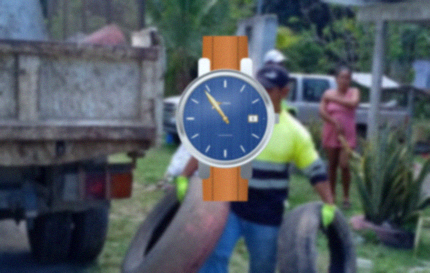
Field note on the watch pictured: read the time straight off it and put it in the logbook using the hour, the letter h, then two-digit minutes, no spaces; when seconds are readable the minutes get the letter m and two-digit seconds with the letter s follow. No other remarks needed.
10h54
